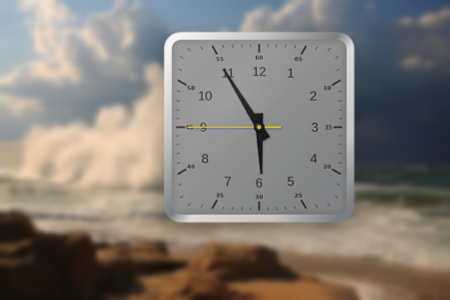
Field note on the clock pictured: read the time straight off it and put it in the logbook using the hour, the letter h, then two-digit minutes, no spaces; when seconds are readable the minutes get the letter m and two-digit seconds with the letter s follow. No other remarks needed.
5h54m45s
